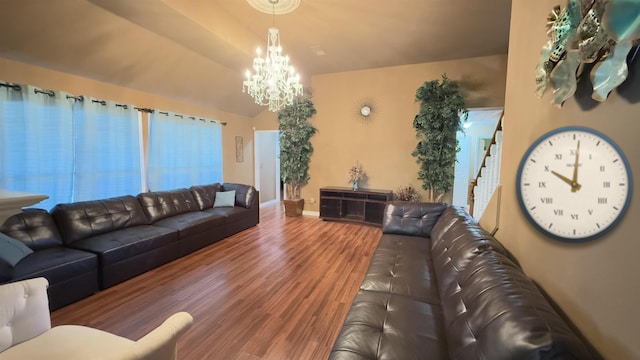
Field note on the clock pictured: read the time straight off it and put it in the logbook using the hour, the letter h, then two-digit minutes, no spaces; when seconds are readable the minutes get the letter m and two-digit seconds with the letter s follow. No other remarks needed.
10h01
